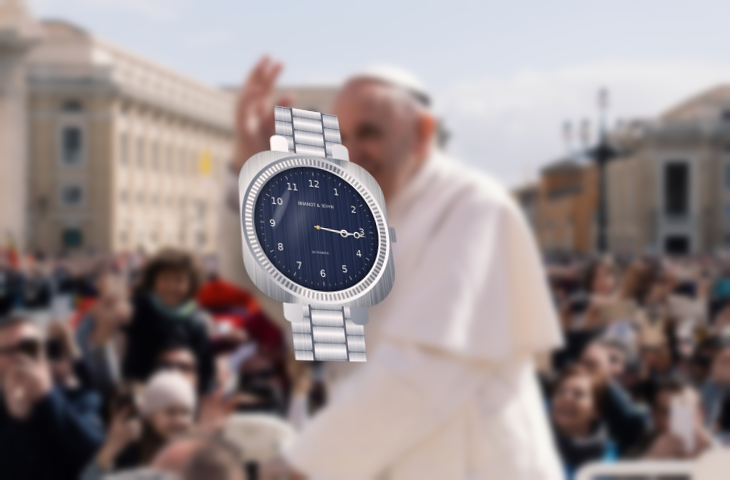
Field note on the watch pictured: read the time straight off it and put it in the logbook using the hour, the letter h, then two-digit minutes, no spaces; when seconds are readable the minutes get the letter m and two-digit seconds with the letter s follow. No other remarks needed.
3h16
